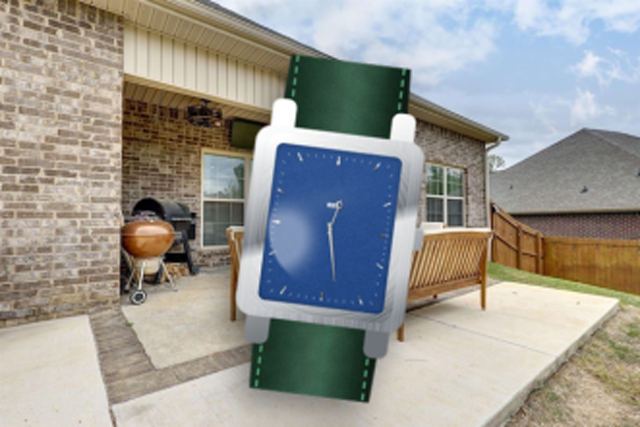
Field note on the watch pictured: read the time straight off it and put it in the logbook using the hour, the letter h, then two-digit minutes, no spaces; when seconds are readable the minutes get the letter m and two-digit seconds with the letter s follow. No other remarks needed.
12h28
